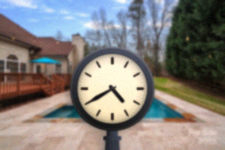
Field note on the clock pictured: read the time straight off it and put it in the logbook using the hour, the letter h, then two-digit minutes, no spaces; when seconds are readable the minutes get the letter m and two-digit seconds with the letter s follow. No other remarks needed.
4h40
